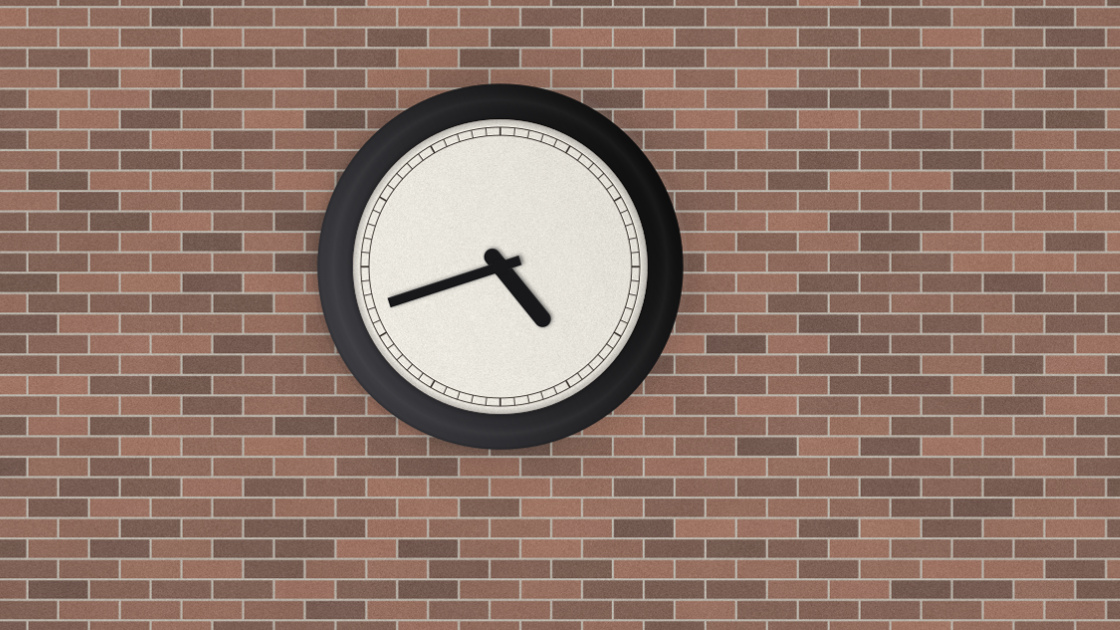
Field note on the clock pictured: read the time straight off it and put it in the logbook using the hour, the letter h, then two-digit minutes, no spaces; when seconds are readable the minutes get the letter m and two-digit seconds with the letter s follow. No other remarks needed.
4h42
